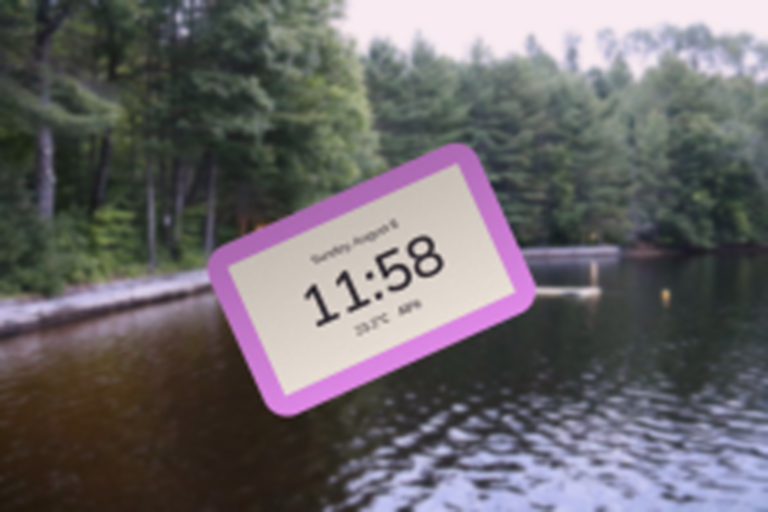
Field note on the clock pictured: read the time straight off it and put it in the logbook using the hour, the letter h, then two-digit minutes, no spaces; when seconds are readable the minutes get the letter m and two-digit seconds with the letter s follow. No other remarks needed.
11h58
